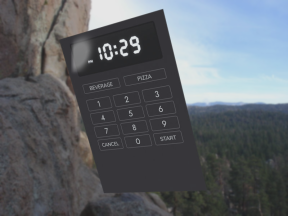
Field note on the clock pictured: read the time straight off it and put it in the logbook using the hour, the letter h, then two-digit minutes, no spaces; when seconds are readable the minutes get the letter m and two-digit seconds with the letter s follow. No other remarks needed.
10h29
